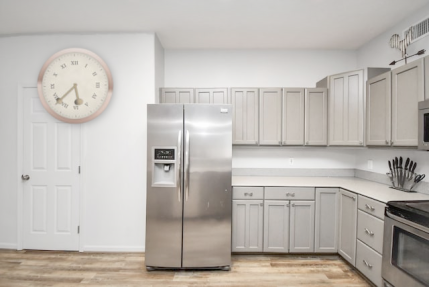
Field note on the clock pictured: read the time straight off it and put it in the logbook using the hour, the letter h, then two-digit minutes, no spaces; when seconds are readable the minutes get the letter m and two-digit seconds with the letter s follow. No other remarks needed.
5h38
